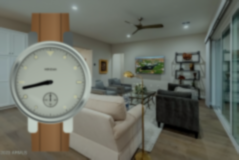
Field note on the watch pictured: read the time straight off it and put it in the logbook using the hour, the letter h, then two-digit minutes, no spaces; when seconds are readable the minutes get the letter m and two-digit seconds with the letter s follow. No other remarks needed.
8h43
